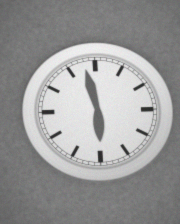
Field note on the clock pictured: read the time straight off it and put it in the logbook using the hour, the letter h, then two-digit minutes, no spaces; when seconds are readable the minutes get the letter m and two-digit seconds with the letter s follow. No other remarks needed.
5h58
